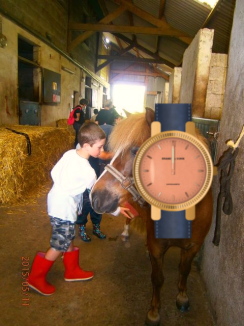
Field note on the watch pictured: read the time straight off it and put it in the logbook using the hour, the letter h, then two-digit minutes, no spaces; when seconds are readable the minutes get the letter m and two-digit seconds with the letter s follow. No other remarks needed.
12h00
